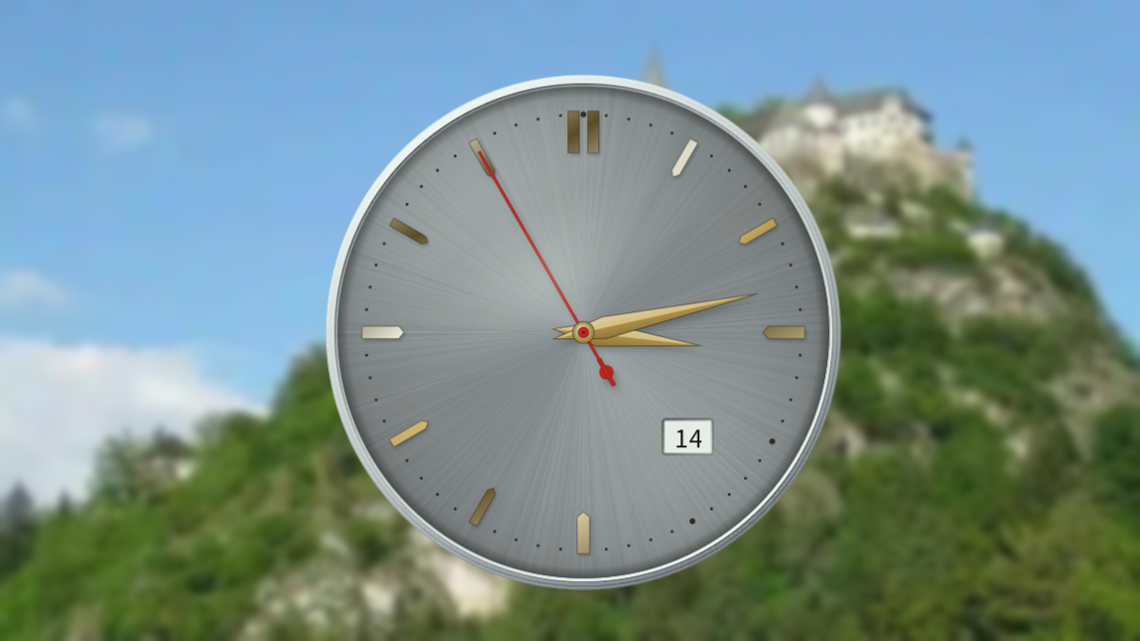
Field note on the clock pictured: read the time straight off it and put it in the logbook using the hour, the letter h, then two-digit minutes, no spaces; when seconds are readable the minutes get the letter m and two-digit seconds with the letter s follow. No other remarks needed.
3h12m55s
